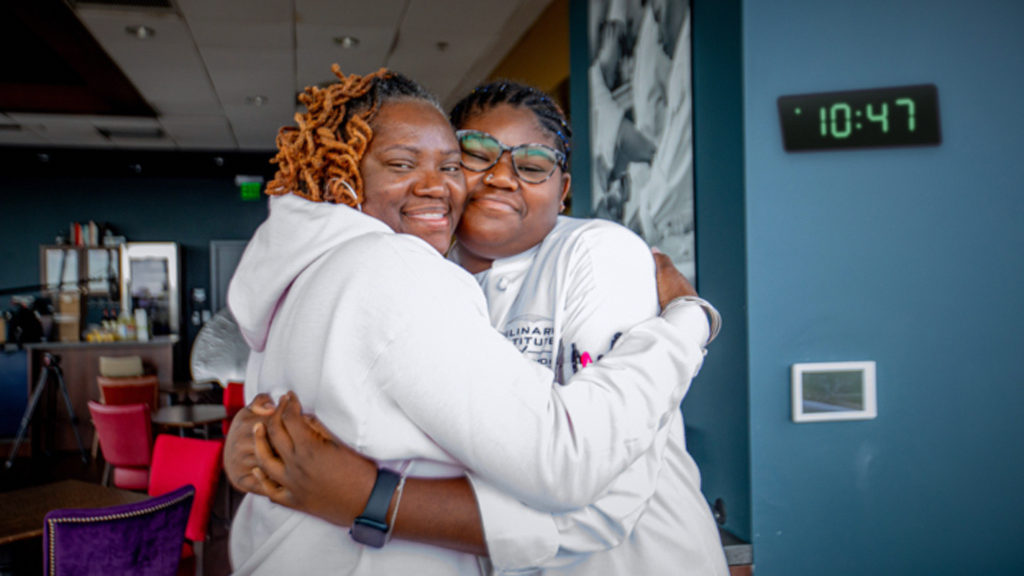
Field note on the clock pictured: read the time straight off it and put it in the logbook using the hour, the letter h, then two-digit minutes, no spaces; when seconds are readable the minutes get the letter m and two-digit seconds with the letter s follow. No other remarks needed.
10h47
